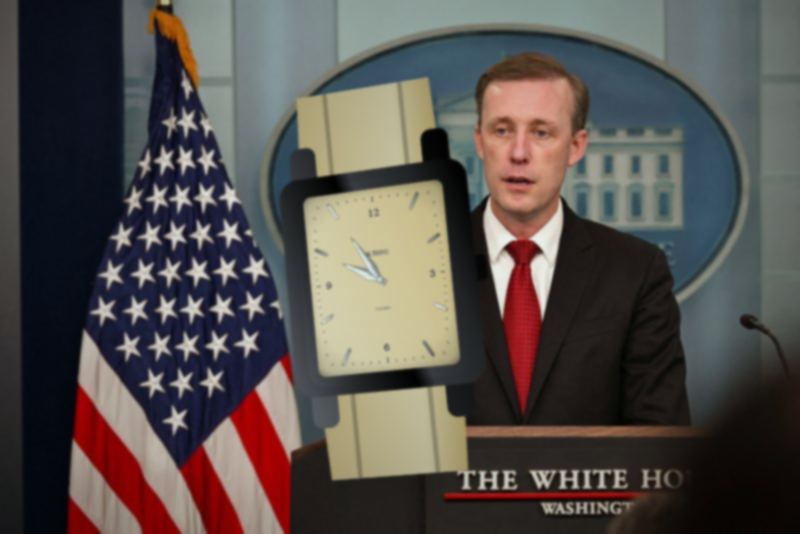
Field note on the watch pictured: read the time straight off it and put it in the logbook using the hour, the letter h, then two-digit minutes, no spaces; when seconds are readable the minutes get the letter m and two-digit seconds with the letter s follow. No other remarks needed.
9h55
